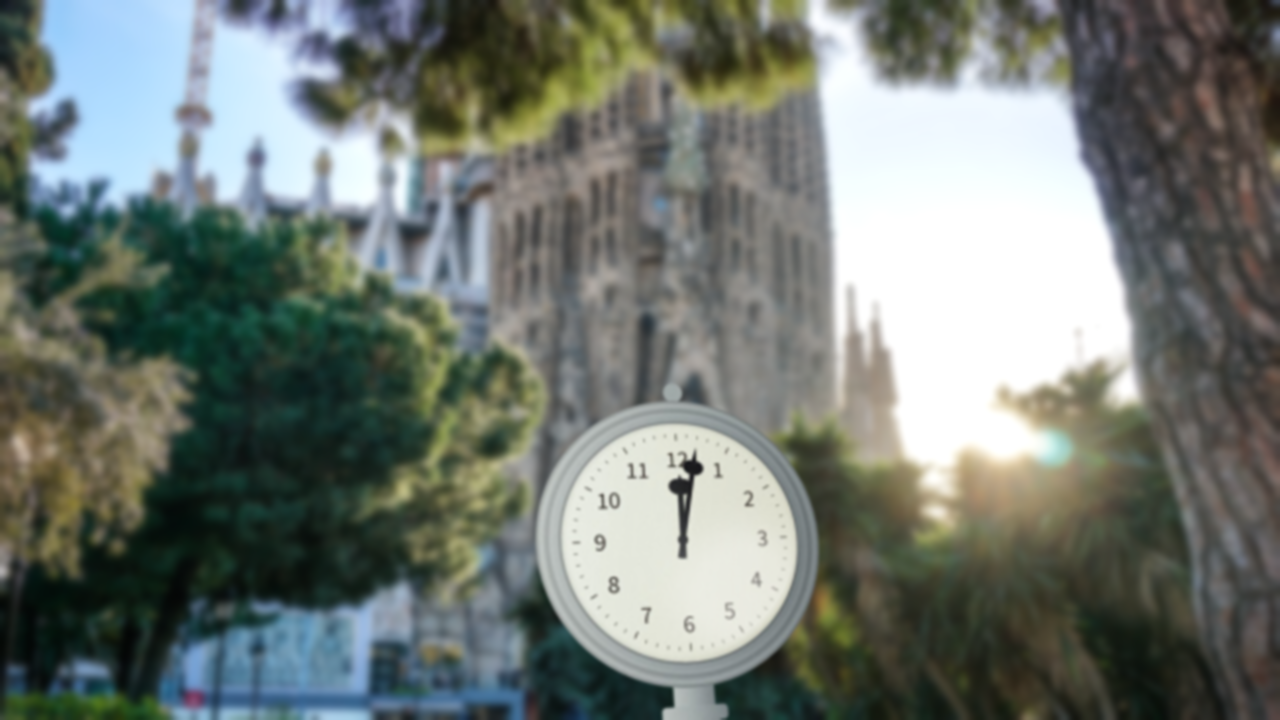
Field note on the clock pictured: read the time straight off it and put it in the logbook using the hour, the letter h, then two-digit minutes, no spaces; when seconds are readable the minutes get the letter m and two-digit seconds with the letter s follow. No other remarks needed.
12h02
